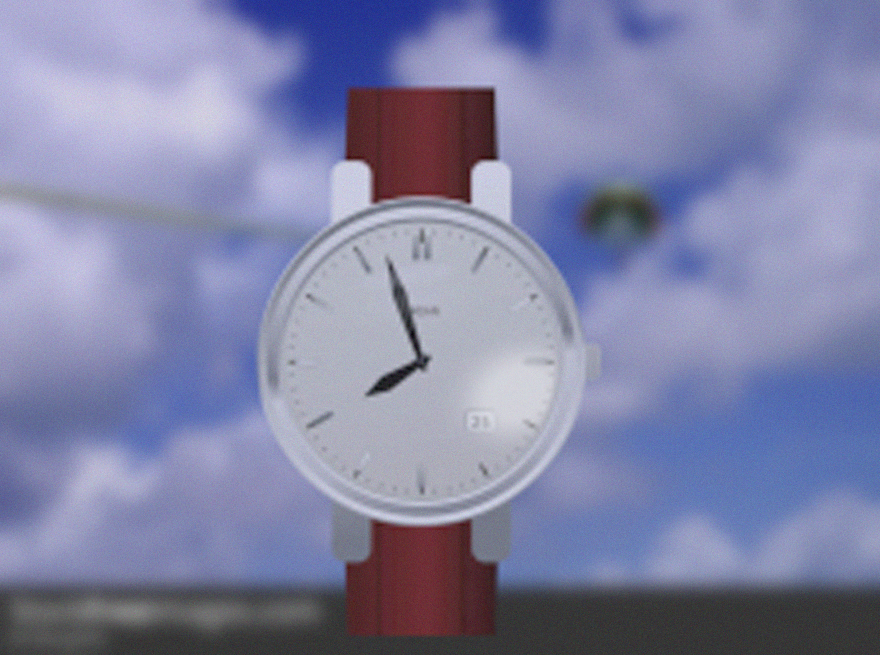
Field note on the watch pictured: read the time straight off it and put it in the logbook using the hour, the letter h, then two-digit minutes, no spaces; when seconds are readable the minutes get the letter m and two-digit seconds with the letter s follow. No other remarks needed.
7h57
